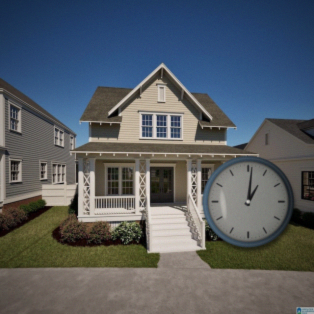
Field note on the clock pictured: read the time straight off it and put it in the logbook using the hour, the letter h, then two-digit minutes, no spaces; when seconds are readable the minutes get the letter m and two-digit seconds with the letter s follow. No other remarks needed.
1h01
